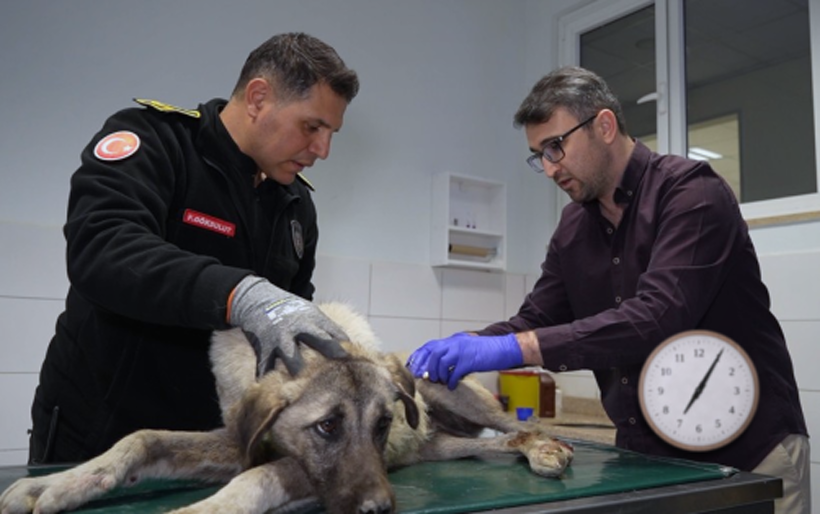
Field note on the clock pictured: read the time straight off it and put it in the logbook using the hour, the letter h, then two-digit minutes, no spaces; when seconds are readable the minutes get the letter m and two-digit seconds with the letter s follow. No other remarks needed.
7h05
